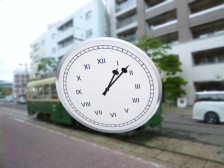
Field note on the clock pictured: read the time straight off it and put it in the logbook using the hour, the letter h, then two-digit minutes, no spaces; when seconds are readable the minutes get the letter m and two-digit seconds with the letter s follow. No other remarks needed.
1h08
